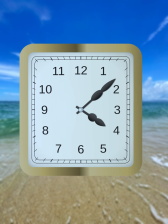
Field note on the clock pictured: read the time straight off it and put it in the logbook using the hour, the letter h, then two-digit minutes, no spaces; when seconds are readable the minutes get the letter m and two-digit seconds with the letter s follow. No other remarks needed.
4h08
